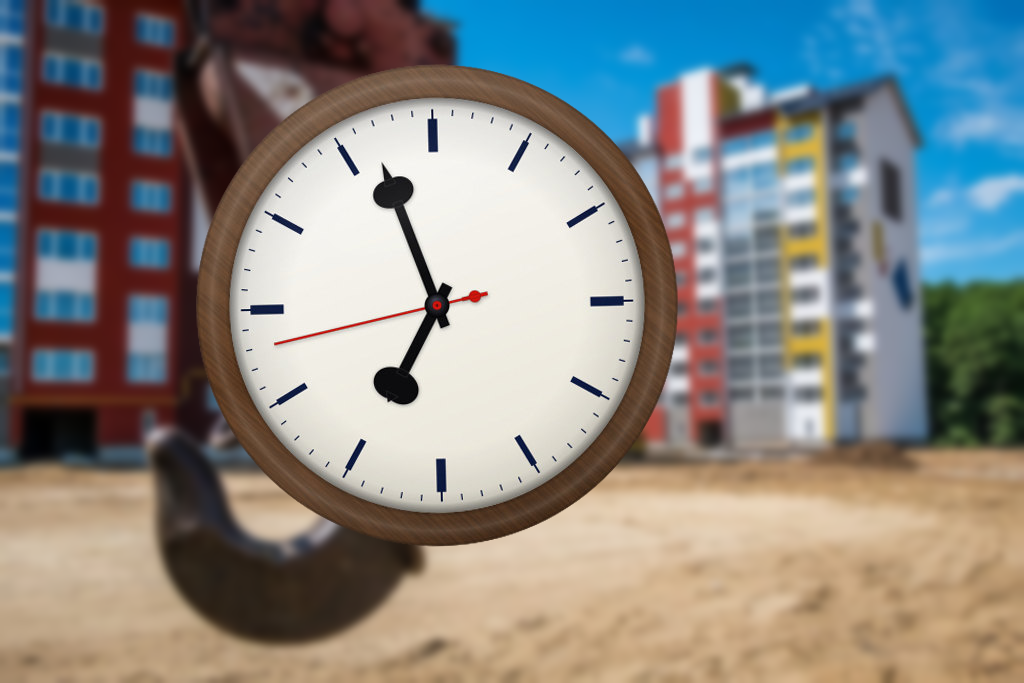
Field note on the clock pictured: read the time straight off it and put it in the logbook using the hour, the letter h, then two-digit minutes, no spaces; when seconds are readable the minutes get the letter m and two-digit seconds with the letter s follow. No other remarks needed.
6h56m43s
